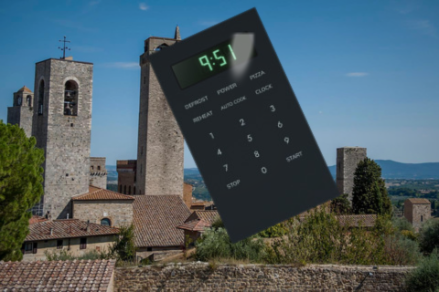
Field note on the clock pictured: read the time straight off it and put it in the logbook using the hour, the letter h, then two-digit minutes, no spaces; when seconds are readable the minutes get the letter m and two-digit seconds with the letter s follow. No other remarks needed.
9h51
